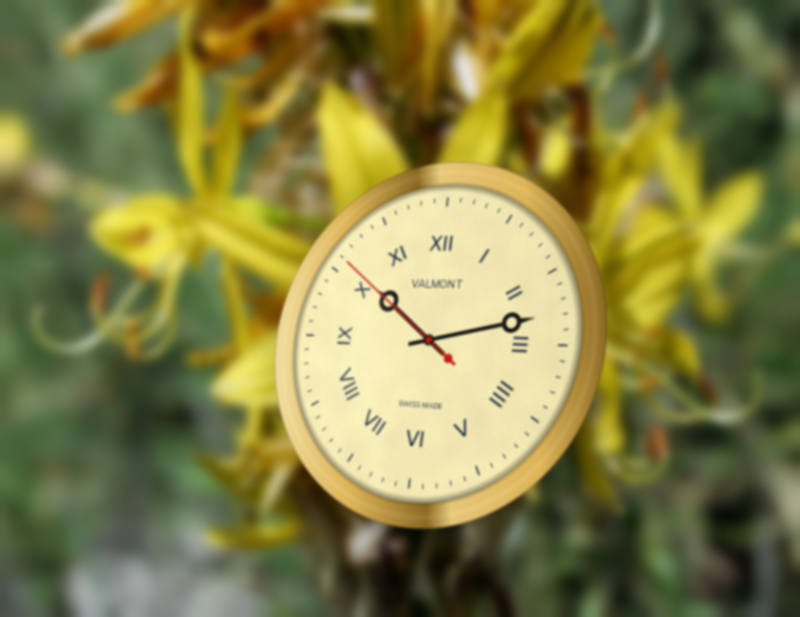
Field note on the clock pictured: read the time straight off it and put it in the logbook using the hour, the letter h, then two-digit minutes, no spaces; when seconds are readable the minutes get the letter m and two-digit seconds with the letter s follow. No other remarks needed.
10h12m51s
